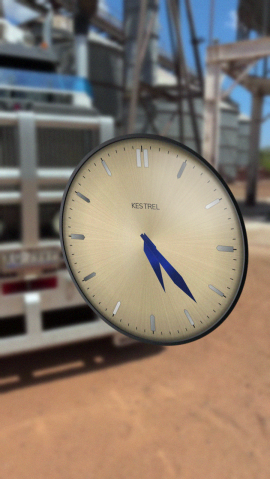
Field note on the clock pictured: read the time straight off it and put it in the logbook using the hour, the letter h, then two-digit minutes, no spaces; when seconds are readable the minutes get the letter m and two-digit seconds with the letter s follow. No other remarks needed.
5h23
